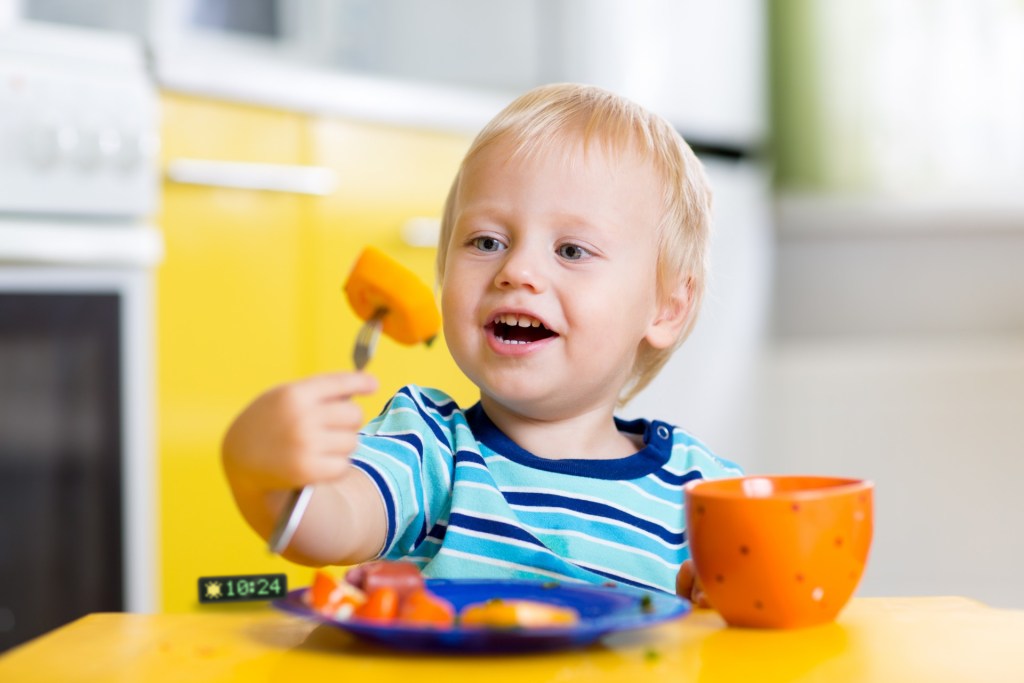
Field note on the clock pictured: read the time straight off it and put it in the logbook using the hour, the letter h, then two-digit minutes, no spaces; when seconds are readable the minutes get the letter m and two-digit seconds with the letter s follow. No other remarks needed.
10h24
